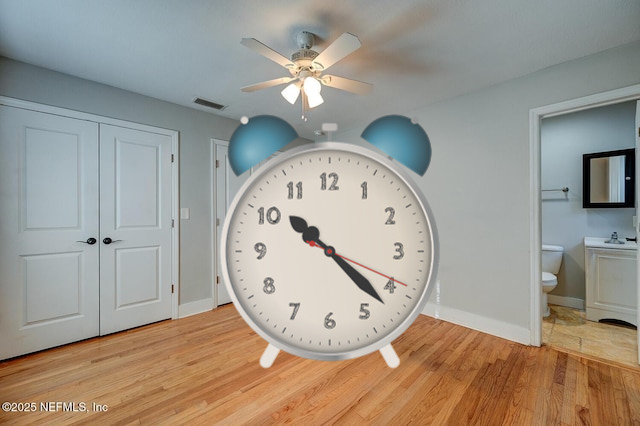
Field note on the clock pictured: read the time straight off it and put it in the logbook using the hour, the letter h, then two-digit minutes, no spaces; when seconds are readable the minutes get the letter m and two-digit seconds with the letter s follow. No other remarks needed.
10h22m19s
